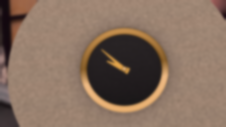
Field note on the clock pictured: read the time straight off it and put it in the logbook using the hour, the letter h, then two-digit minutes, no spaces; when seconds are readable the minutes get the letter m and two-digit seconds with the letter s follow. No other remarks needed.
9h52
